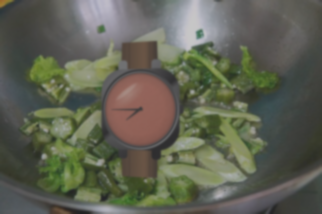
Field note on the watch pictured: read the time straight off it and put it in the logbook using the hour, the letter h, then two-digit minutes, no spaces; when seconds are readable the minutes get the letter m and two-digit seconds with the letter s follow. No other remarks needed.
7h45
